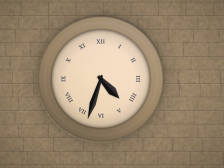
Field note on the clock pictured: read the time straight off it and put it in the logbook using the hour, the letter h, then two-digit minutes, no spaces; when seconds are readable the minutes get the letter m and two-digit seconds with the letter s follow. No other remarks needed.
4h33
